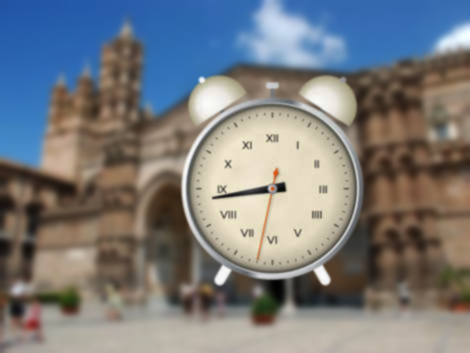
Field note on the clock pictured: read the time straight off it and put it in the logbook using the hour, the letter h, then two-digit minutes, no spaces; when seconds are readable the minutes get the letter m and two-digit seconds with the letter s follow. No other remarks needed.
8h43m32s
